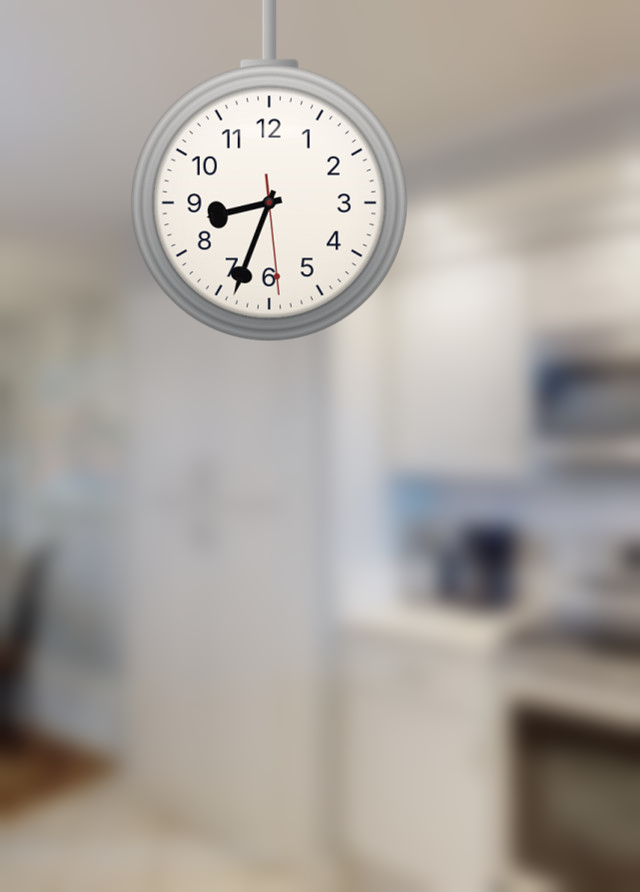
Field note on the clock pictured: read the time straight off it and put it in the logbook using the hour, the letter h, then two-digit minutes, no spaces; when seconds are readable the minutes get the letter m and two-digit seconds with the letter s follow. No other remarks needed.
8h33m29s
